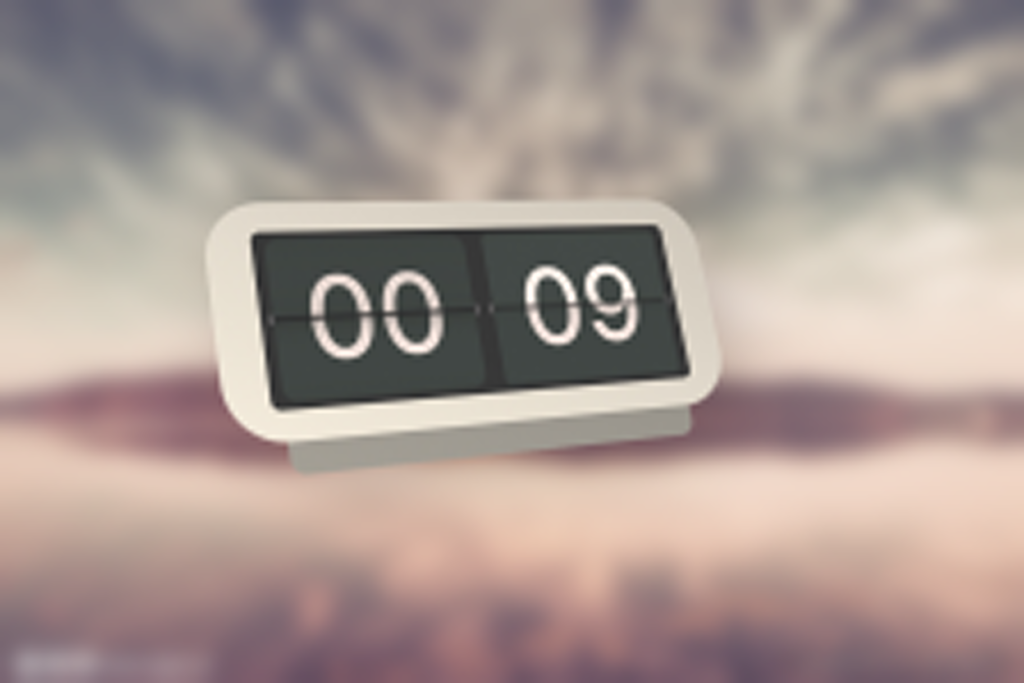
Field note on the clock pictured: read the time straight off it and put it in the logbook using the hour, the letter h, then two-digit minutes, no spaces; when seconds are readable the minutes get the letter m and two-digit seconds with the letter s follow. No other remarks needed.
0h09
